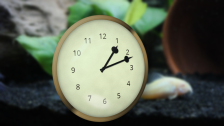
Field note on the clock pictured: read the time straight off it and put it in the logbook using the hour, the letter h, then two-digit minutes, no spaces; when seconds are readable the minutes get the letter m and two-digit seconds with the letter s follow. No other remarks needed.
1h12
